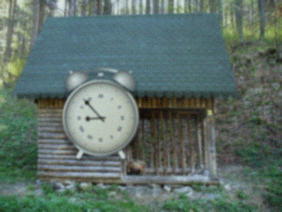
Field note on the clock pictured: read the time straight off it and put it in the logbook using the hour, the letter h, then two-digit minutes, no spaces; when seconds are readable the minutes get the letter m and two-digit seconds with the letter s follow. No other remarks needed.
8h53
